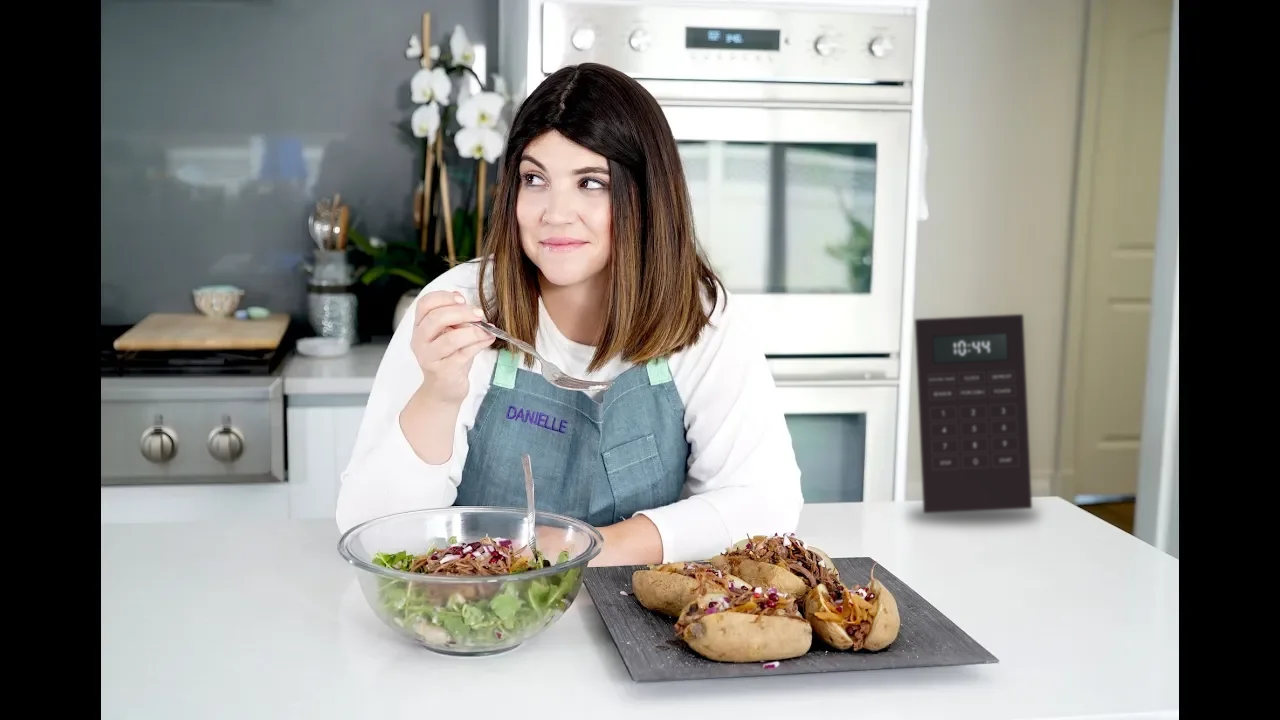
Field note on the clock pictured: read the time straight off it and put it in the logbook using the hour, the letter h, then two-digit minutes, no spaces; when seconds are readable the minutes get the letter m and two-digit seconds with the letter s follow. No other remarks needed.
10h44
